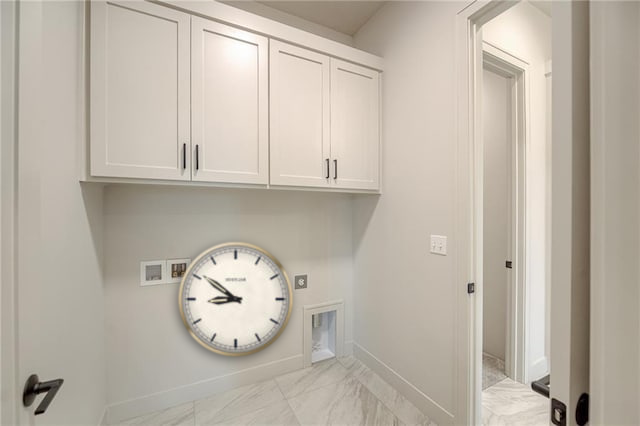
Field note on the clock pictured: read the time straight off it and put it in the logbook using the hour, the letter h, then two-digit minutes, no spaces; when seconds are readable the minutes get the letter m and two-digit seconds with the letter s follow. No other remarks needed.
8h51
